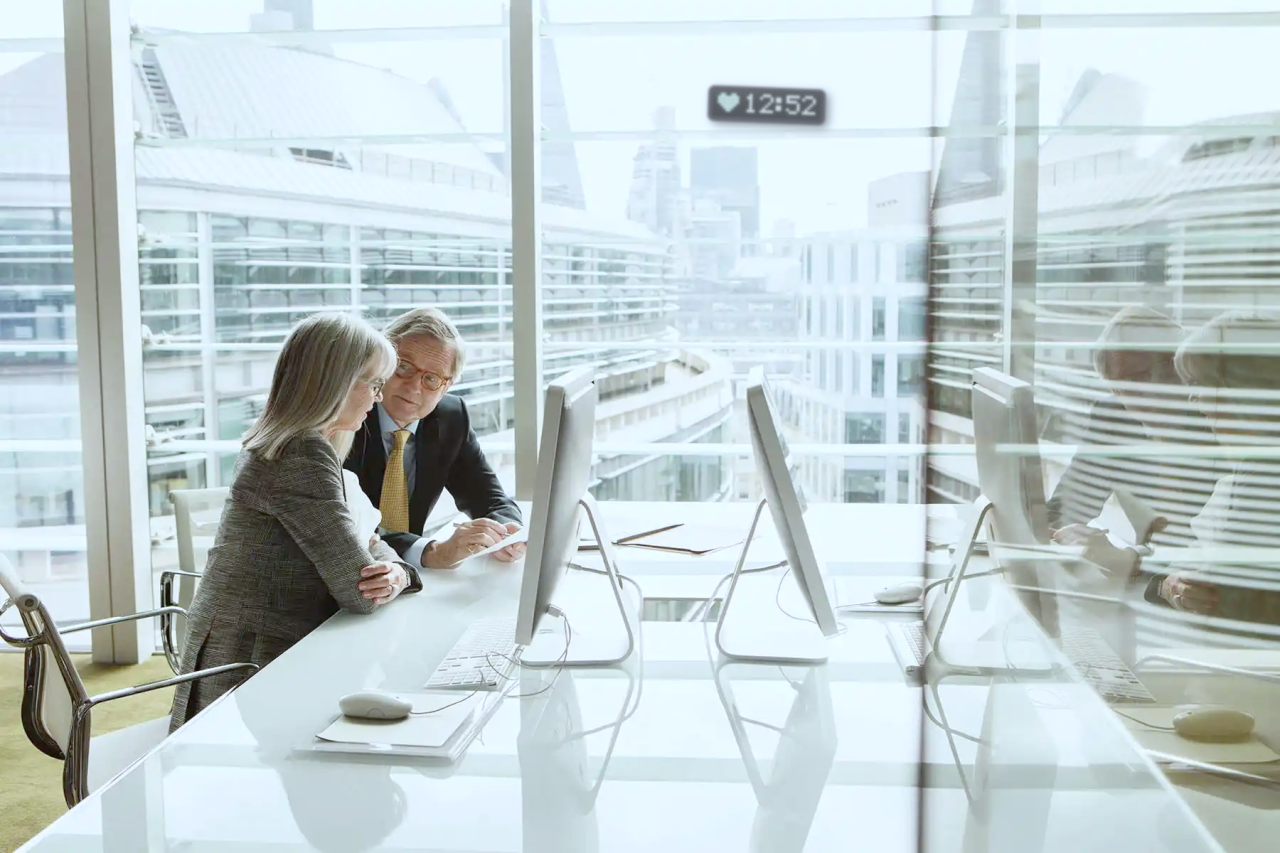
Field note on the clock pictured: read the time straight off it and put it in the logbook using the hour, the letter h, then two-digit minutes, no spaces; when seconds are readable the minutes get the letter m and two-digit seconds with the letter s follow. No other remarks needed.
12h52
